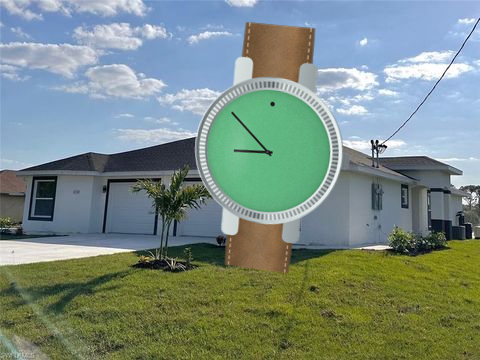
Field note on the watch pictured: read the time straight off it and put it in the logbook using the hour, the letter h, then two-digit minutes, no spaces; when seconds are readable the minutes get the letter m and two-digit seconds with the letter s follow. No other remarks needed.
8h52
